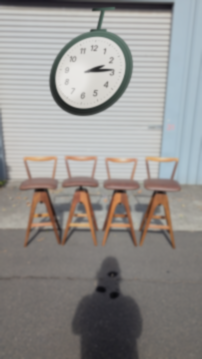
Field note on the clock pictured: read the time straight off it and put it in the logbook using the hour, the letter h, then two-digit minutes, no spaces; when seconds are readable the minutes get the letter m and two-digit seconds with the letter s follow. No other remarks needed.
2h14
